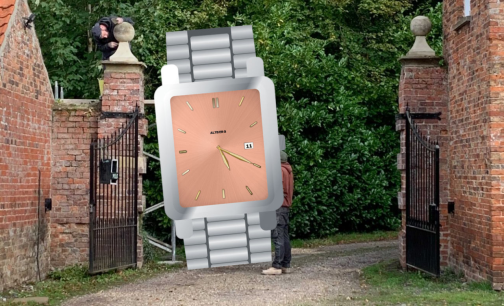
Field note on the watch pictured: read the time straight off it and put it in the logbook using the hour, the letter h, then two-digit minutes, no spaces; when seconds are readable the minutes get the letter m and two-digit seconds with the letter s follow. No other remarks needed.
5h20
